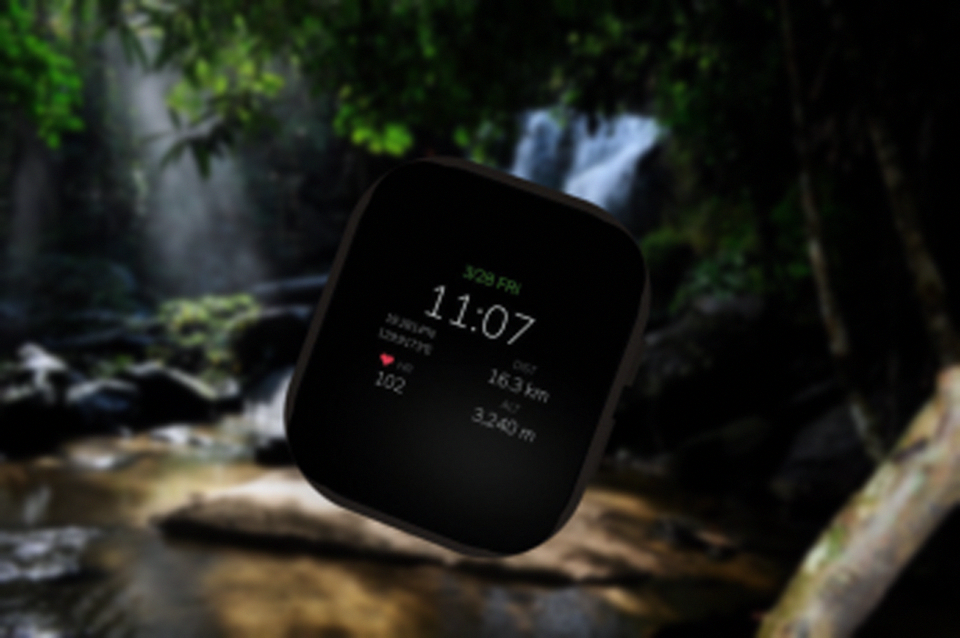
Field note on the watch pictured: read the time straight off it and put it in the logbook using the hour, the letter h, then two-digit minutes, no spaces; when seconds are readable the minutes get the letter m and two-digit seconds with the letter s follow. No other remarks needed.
11h07
